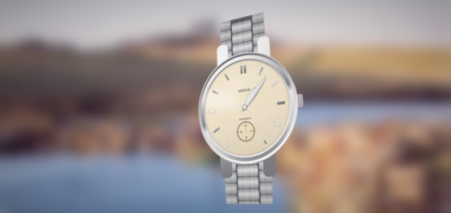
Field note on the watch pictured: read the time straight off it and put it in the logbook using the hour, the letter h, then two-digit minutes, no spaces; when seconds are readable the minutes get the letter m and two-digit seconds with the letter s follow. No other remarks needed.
1h07
